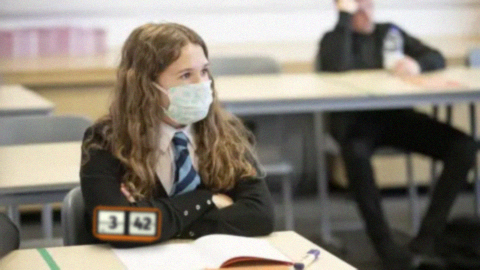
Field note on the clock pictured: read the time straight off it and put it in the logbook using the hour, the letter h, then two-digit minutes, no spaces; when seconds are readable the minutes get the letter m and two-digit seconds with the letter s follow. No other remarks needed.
3h42
